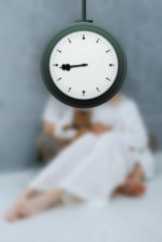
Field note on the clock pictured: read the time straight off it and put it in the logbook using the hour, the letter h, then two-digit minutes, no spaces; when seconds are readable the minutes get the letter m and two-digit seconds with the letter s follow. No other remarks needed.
8h44
